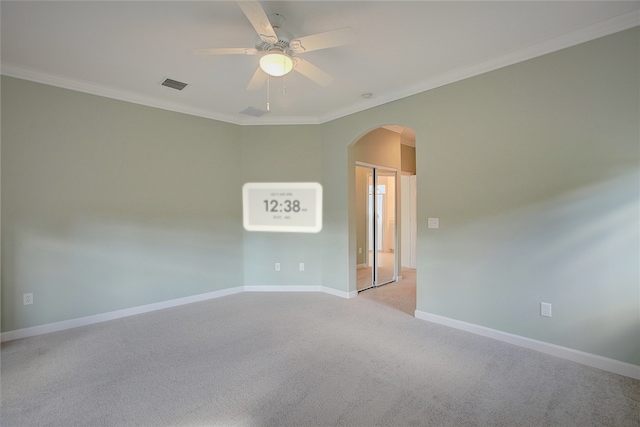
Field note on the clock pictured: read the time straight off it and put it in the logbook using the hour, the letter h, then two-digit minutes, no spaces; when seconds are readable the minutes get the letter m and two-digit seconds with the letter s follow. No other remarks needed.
12h38
